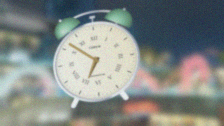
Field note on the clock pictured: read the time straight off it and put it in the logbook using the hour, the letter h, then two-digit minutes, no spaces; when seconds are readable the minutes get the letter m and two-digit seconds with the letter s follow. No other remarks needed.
6h52
